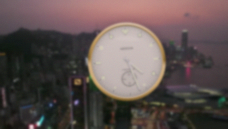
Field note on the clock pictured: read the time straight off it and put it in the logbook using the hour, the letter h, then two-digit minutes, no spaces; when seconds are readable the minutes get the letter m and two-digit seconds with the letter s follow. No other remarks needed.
4h27
